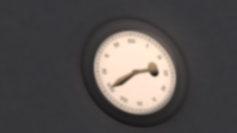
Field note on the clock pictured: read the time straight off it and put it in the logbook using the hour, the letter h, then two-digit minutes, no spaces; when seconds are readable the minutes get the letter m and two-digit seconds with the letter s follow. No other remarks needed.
2h40
